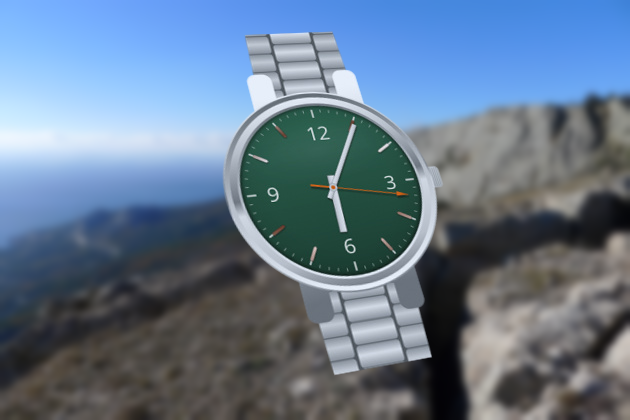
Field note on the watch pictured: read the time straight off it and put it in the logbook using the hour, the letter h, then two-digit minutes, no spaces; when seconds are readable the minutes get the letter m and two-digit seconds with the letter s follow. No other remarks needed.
6h05m17s
